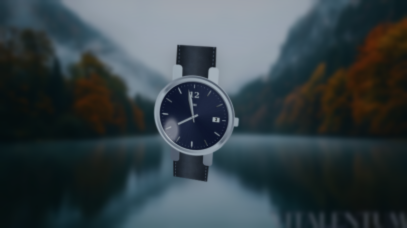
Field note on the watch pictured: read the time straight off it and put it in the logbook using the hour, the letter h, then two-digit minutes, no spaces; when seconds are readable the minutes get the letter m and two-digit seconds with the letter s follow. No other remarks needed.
7h58
